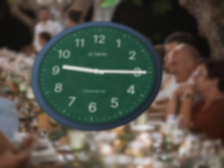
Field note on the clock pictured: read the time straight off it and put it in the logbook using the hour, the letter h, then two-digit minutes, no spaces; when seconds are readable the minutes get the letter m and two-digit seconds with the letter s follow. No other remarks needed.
9h15
